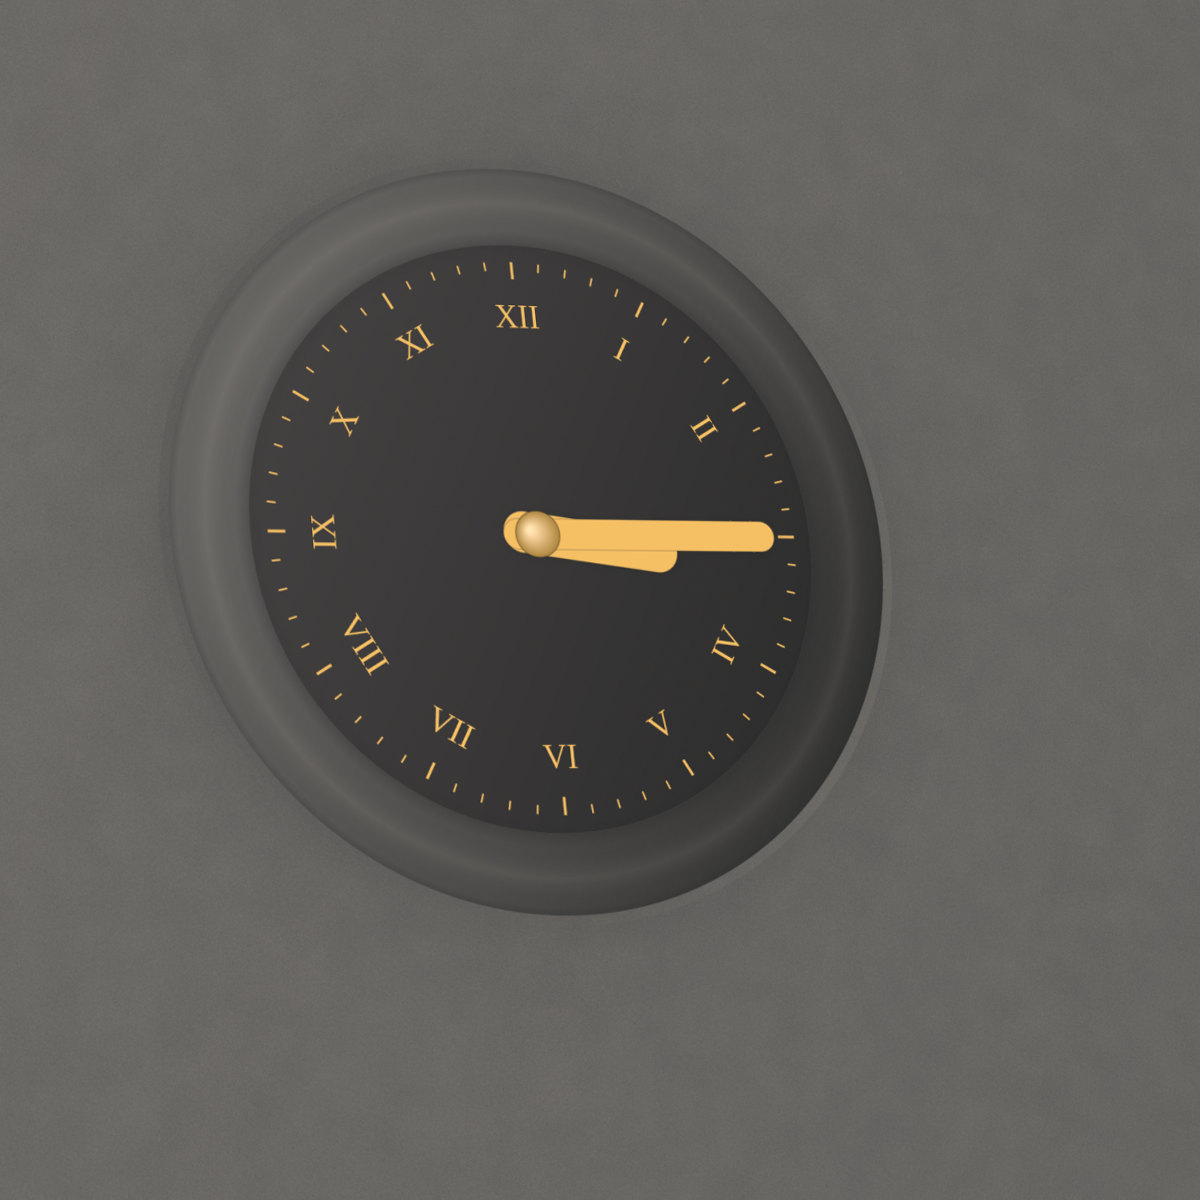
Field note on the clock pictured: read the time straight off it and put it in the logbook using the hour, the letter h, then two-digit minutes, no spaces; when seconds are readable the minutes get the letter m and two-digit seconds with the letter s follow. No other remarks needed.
3h15
